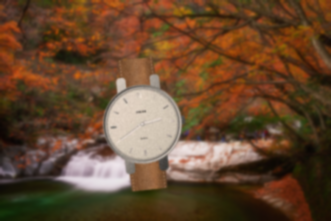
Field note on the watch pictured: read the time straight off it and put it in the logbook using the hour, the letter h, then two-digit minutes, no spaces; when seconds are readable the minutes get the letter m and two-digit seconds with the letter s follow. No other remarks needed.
2h40
